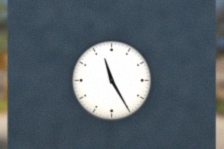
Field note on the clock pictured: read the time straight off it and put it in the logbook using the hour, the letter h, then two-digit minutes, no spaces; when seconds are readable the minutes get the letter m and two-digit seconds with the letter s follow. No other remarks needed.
11h25
